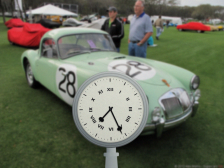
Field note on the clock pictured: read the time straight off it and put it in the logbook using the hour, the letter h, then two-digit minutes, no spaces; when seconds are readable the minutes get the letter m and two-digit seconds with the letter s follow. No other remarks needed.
7h26
